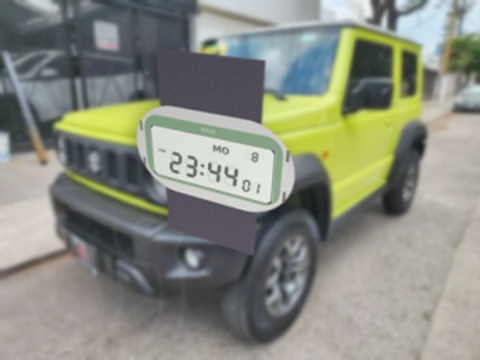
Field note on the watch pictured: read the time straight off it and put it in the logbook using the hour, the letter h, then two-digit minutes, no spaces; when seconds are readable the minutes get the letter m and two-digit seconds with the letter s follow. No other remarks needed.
23h44m01s
